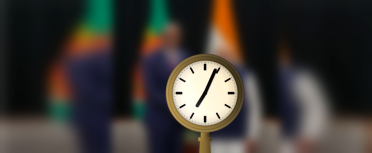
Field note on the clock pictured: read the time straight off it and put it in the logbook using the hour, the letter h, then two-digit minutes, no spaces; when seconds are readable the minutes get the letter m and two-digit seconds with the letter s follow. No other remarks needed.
7h04
